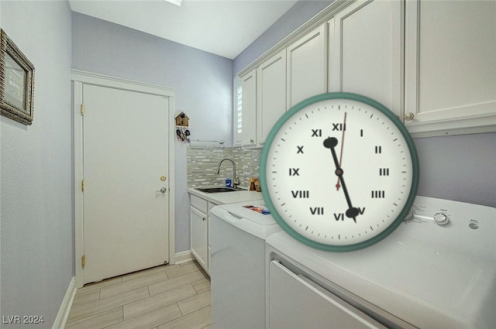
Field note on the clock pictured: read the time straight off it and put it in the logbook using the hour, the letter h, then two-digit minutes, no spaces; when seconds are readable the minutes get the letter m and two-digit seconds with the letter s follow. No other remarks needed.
11h27m01s
